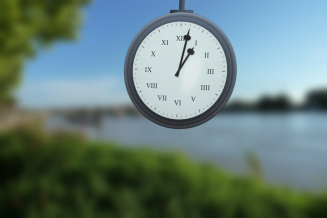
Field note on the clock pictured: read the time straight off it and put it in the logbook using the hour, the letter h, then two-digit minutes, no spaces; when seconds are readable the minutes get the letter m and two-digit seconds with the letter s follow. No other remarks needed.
1h02
